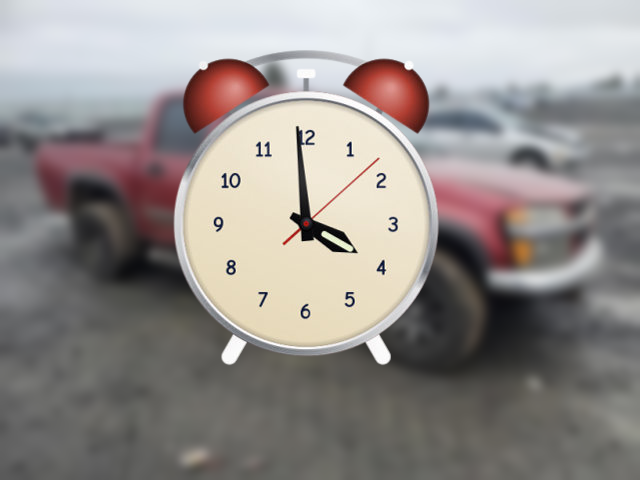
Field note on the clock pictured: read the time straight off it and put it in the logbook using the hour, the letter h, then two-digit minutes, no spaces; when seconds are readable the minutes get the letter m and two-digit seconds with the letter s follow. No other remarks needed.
3h59m08s
